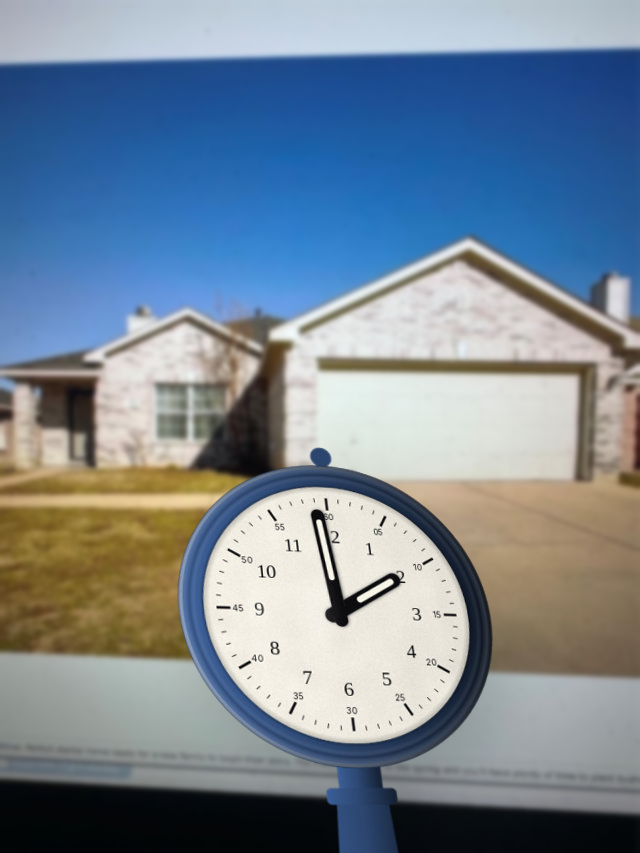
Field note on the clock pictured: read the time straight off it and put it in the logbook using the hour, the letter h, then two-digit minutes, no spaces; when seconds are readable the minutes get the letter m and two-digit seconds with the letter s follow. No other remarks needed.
1h59
